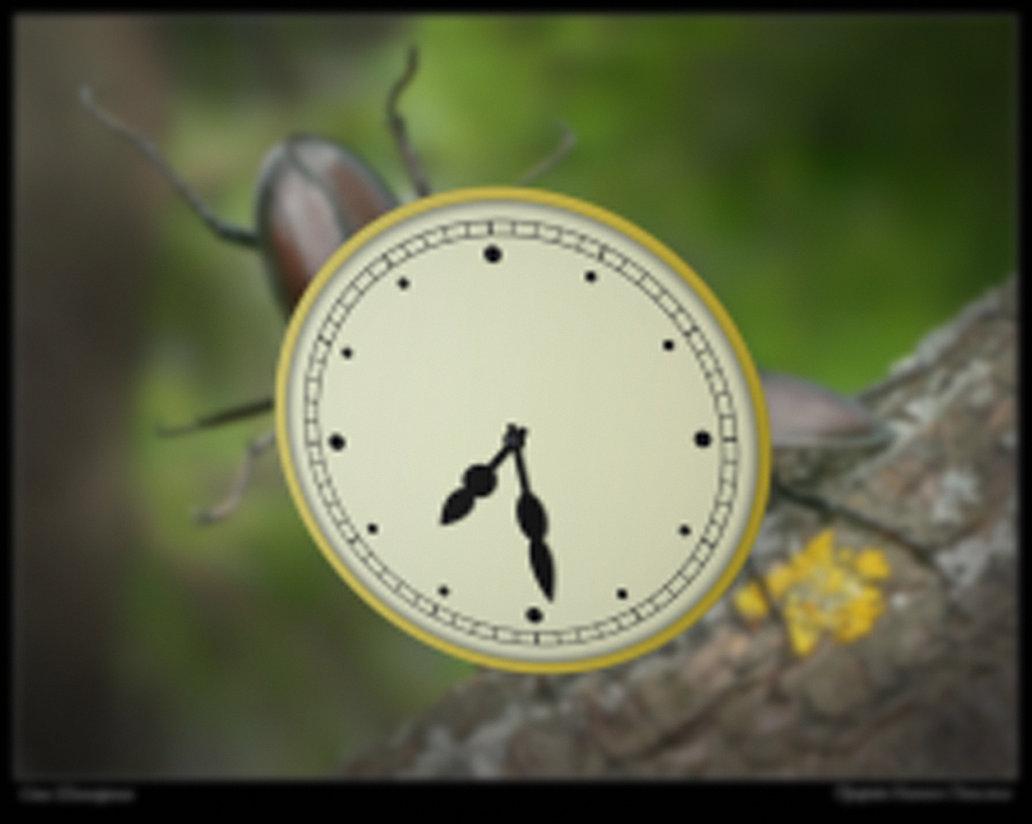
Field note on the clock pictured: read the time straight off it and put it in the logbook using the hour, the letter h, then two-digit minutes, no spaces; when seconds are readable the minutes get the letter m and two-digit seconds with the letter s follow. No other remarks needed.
7h29
